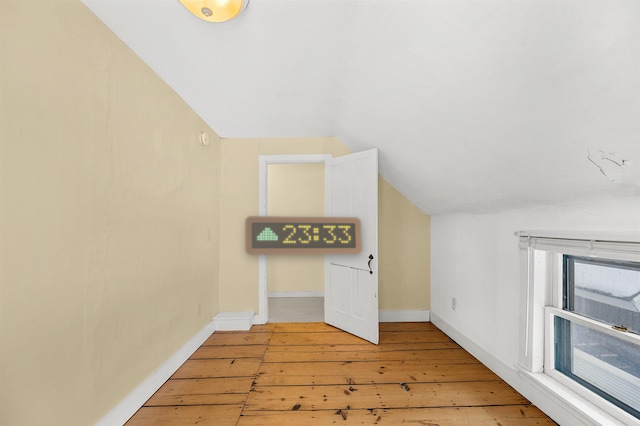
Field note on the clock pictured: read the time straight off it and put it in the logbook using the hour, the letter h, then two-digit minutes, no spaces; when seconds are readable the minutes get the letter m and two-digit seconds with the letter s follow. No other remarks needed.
23h33
